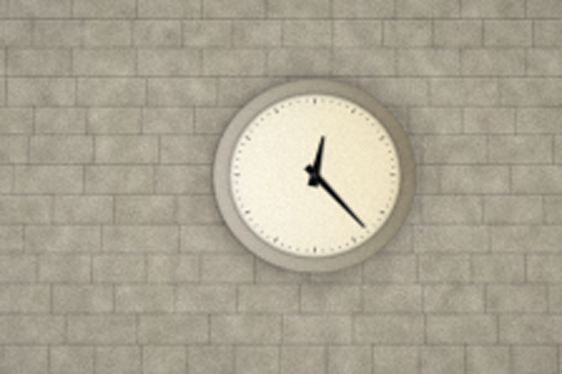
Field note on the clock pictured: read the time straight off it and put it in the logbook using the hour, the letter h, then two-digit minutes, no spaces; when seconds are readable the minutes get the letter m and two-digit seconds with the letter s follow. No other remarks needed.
12h23
